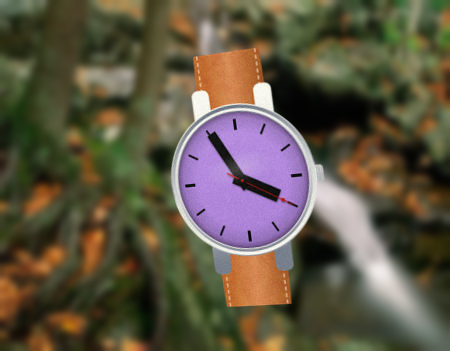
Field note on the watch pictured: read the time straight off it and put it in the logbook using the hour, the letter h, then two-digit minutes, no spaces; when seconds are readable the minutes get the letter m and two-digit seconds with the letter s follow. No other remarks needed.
3h55m20s
